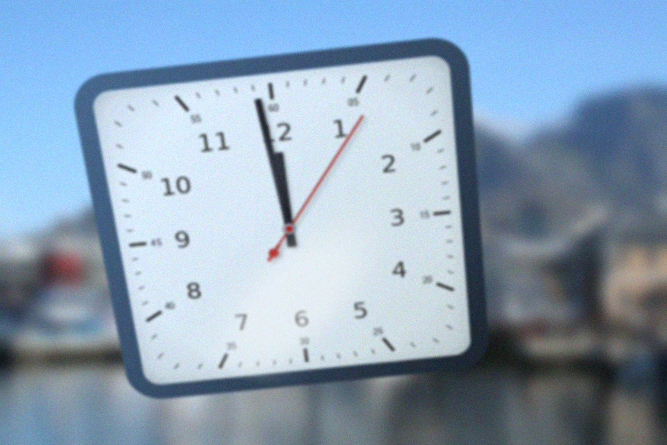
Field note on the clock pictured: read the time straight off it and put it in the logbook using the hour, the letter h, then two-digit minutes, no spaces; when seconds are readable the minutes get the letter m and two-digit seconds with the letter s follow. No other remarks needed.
11h59m06s
